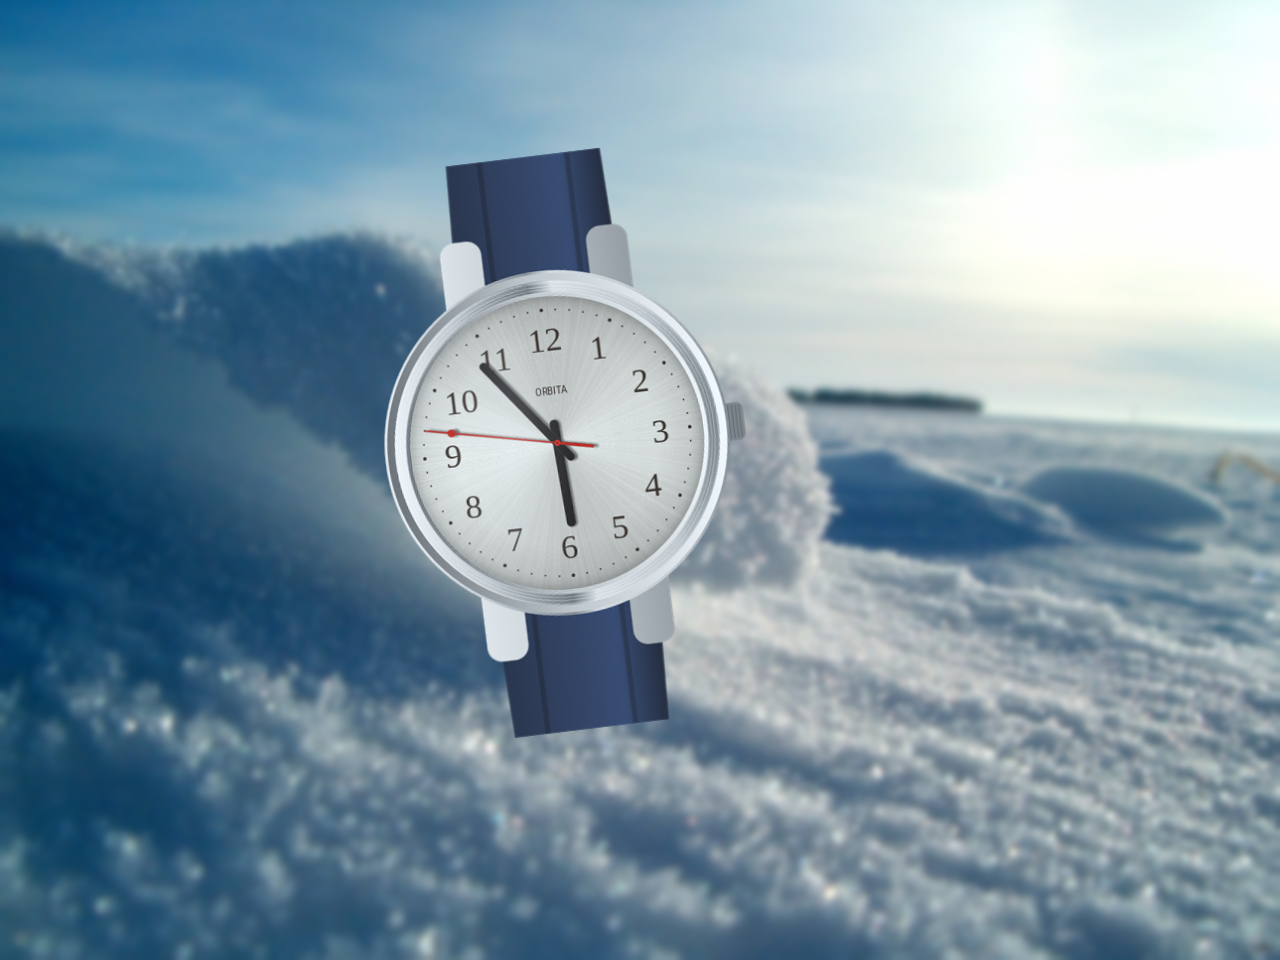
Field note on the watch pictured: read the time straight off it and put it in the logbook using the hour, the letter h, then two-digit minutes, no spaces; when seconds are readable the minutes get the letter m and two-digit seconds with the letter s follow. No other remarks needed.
5h53m47s
